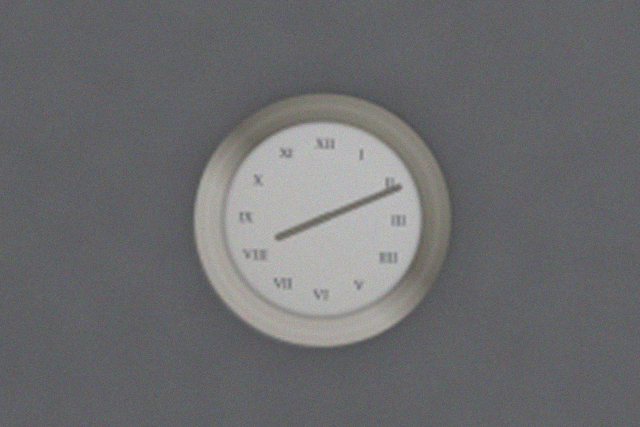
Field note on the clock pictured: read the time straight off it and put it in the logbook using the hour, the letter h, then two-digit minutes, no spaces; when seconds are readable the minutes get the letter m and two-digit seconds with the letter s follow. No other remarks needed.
8h11
